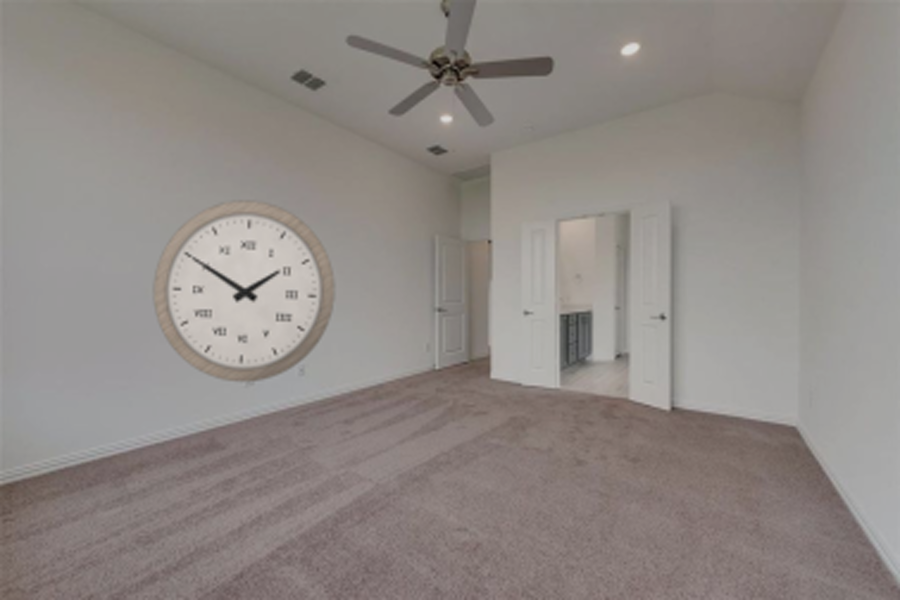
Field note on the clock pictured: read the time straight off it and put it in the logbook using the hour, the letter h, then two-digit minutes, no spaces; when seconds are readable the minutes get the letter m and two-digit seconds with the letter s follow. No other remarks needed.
1h50
